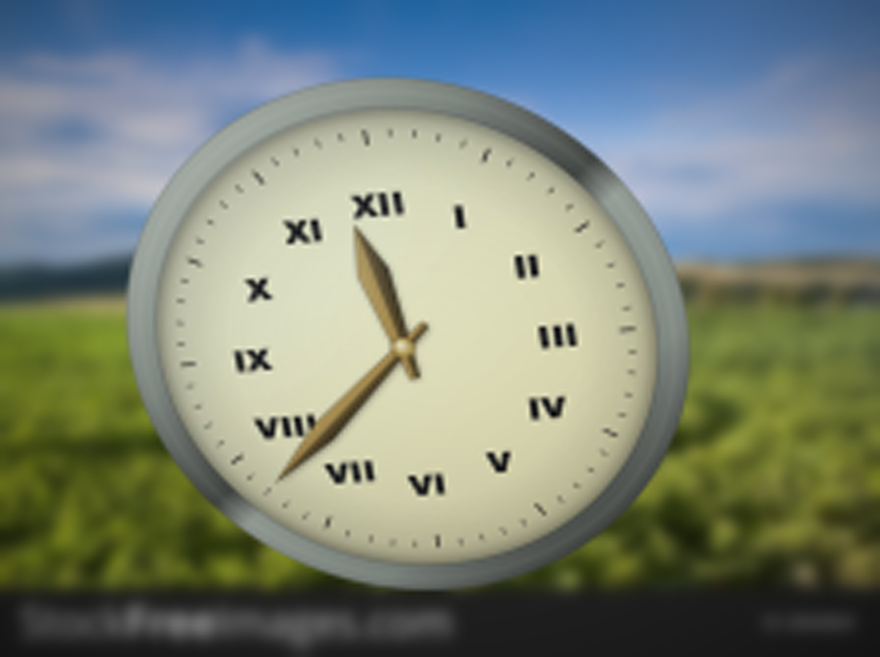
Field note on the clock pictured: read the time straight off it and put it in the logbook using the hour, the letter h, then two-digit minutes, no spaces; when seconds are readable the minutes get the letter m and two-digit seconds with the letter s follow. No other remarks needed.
11h38
